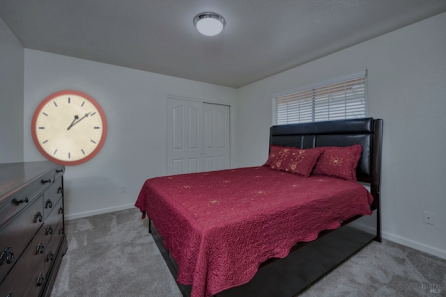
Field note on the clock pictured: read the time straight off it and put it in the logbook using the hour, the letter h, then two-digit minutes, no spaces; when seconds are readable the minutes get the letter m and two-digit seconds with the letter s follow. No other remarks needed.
1h09
